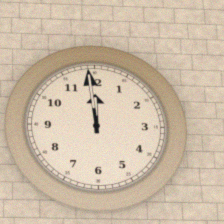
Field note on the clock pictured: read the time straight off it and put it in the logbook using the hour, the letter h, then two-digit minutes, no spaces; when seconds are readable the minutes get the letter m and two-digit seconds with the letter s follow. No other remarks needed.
11h59
